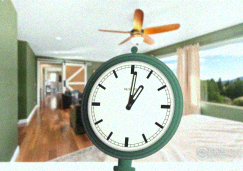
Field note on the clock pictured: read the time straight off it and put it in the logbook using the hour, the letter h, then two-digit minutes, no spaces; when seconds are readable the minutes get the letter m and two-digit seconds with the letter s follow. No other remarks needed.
1h01
